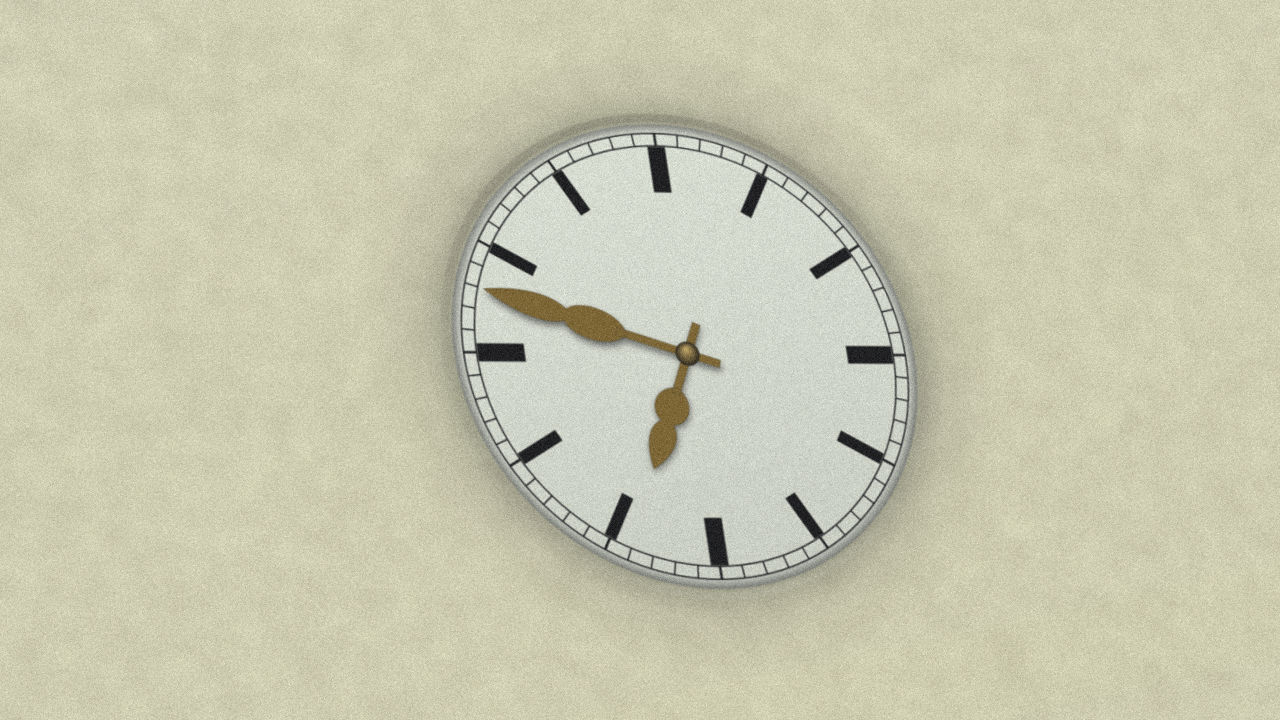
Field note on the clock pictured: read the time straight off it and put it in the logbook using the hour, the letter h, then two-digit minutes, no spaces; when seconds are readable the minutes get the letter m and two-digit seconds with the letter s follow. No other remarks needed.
6h48
